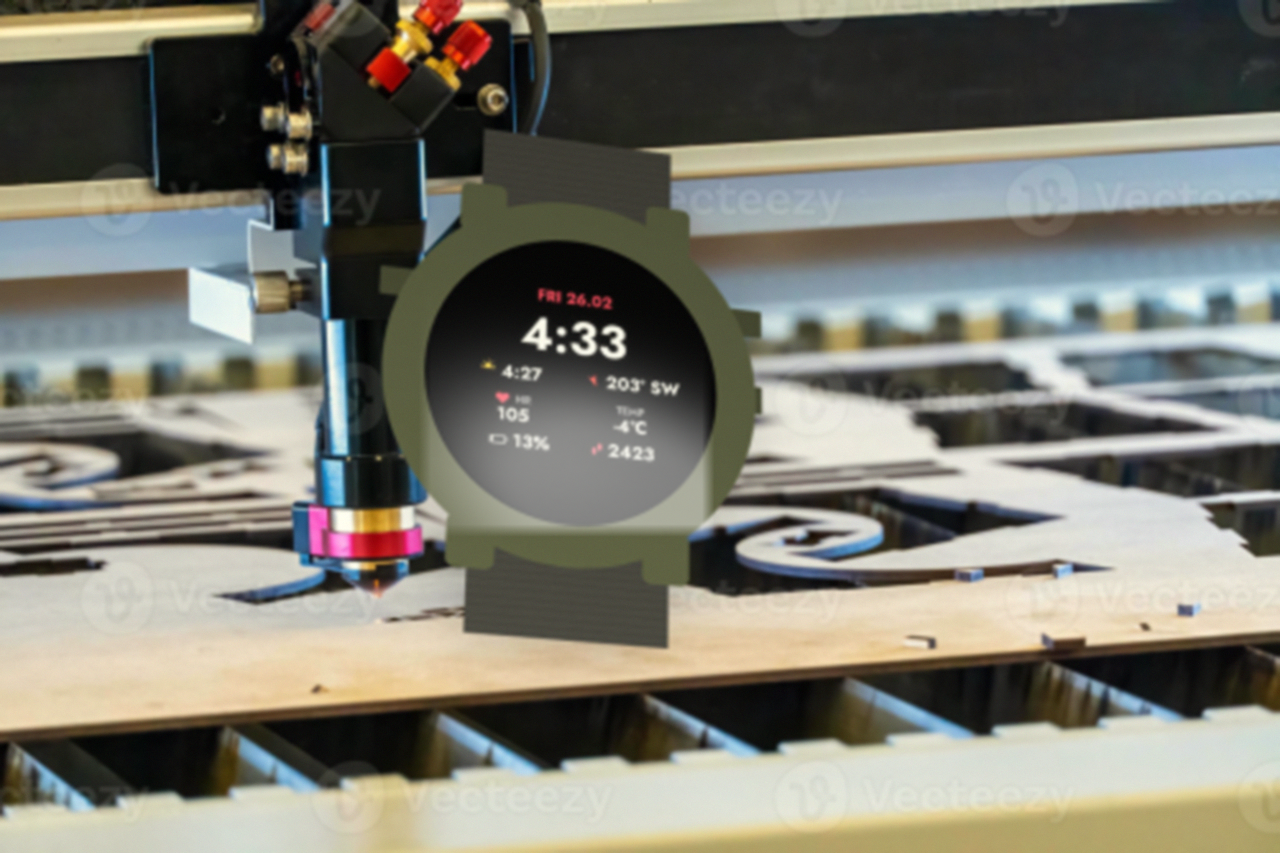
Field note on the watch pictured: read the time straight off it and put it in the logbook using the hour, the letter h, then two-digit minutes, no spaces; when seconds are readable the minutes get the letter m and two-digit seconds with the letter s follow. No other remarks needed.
4h33
